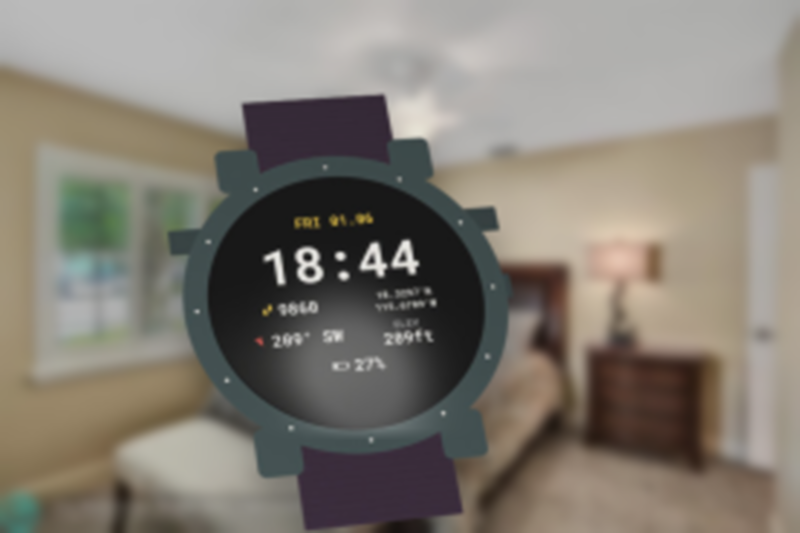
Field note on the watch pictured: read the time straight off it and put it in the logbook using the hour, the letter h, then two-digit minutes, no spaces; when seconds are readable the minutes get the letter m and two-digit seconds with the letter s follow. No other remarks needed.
18h44
